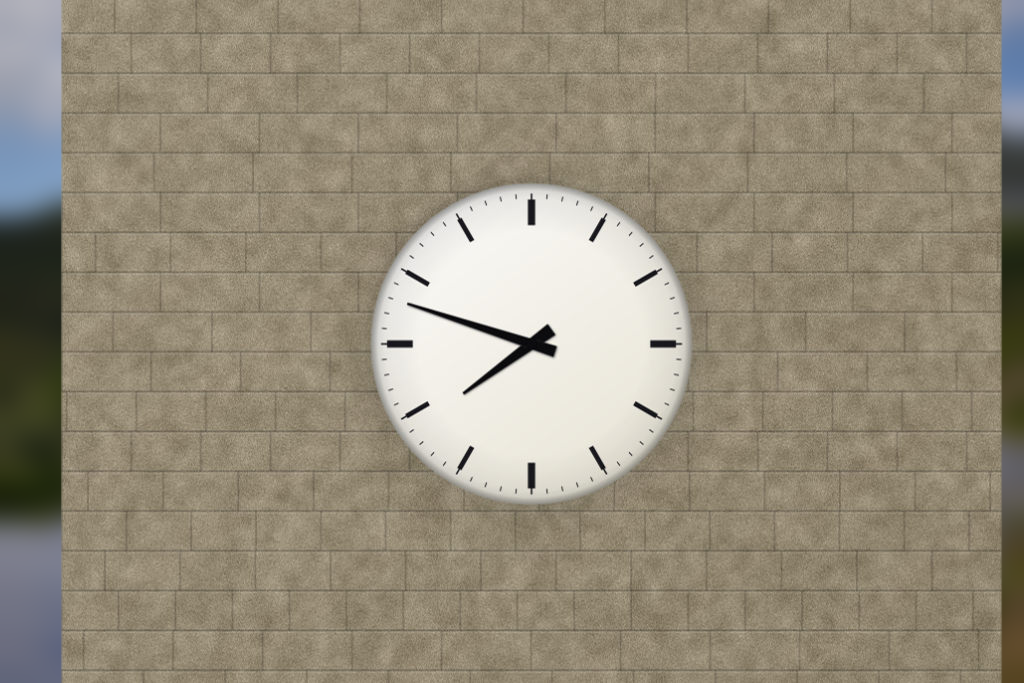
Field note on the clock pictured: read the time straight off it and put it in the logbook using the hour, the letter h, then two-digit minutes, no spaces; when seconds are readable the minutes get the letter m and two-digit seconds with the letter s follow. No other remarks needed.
7h48
